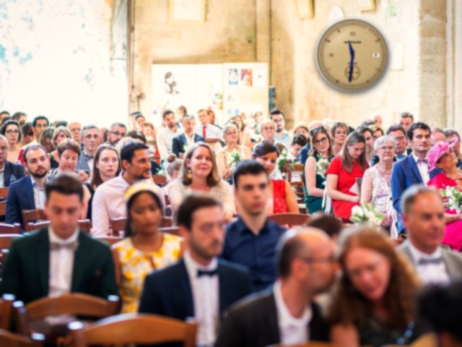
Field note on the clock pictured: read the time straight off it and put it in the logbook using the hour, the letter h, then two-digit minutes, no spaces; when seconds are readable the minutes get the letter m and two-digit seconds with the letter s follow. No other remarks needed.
11h31
